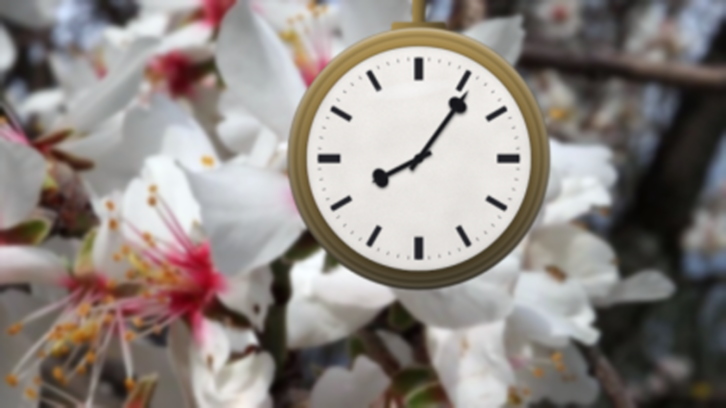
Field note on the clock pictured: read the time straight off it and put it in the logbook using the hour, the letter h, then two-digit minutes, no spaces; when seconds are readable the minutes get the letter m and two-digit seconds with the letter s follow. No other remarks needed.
8h06
